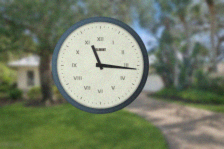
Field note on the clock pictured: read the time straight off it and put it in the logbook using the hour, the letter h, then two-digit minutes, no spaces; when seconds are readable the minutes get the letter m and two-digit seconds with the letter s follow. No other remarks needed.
11h16
